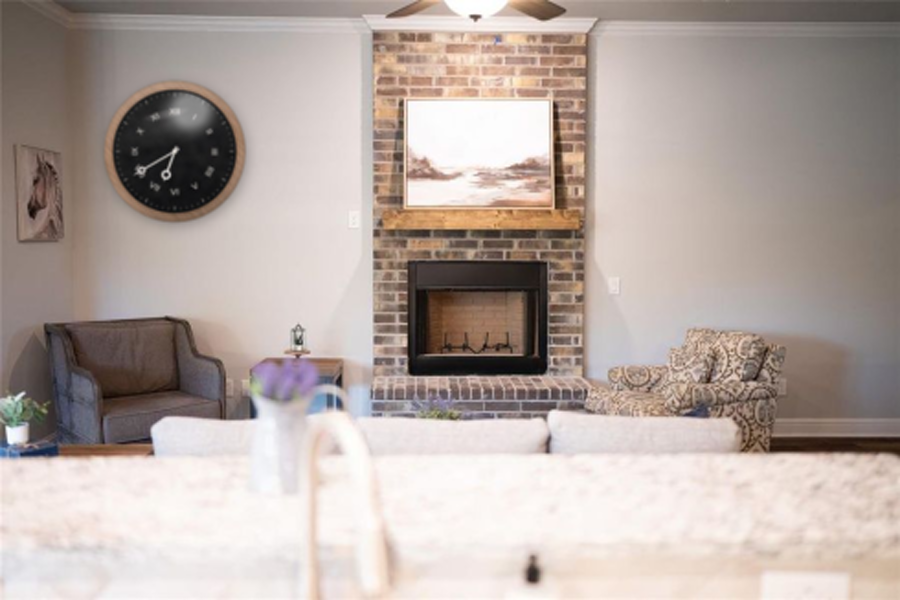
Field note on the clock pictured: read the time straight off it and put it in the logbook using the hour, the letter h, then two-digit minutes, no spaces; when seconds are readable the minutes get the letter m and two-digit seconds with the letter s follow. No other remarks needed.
6h40
